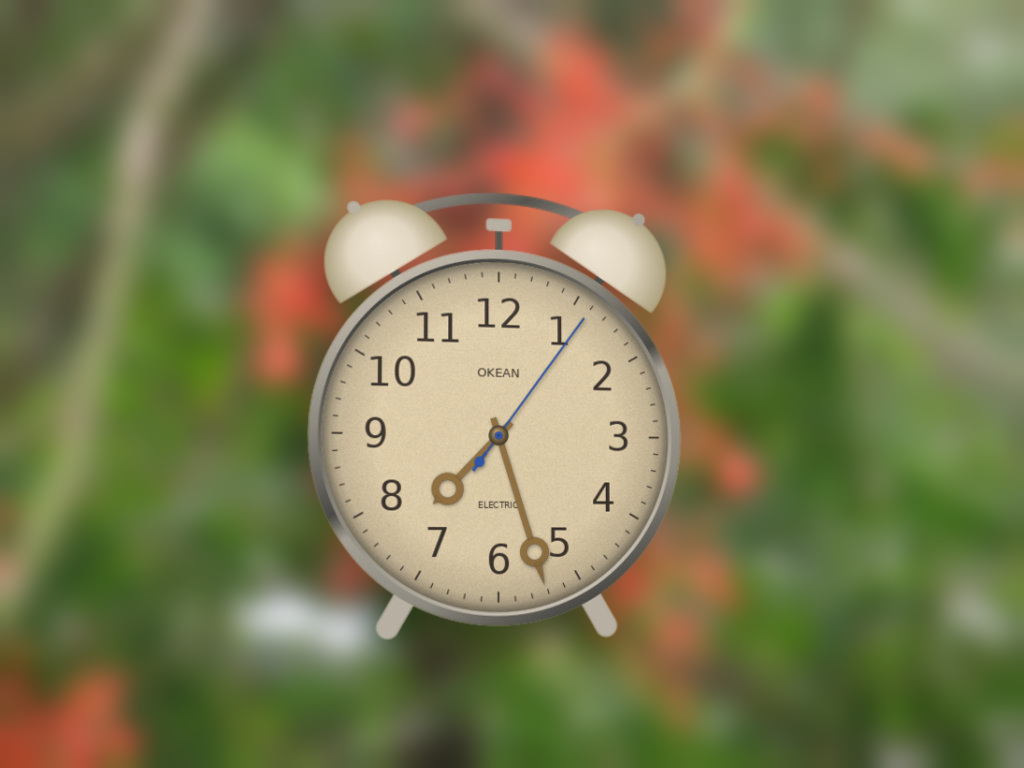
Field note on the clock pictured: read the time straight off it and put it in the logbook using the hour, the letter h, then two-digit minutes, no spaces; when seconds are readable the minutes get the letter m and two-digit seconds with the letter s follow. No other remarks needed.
7h27m06s
